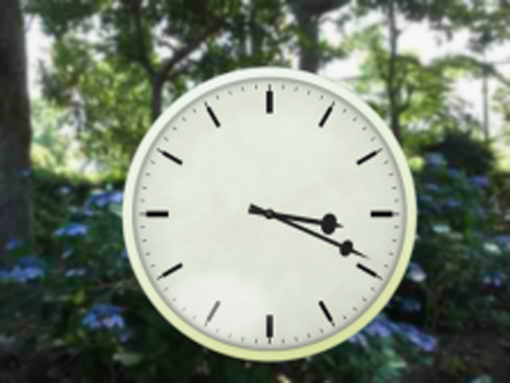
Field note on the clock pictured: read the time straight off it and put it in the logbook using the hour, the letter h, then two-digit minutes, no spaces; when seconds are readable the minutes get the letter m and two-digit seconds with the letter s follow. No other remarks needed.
3h19
